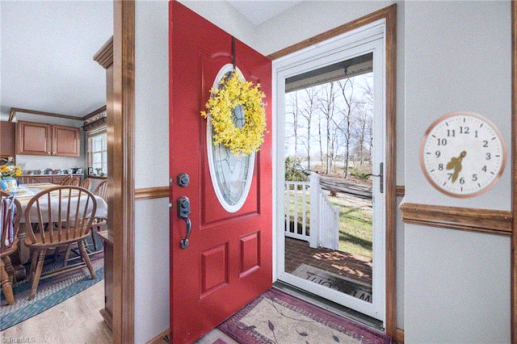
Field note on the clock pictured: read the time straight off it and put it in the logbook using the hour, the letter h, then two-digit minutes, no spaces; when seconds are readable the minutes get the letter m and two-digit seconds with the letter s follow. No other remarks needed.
7h33
